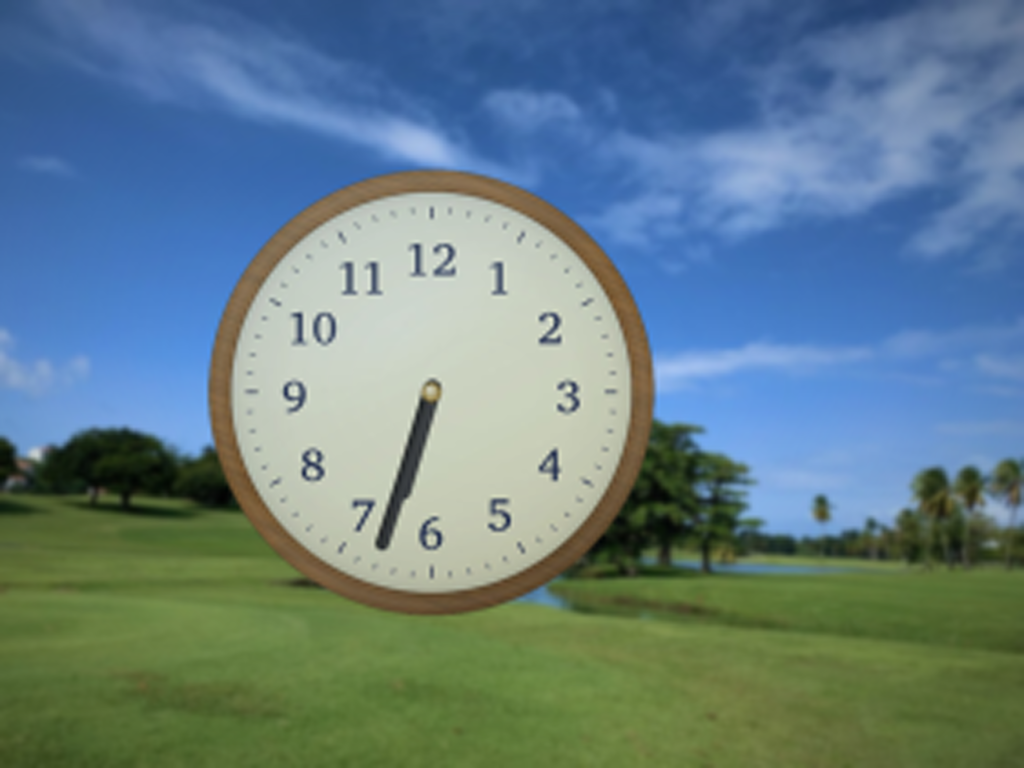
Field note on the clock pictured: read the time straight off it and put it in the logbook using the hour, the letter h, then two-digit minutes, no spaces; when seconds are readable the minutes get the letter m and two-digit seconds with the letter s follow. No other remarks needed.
6h33
